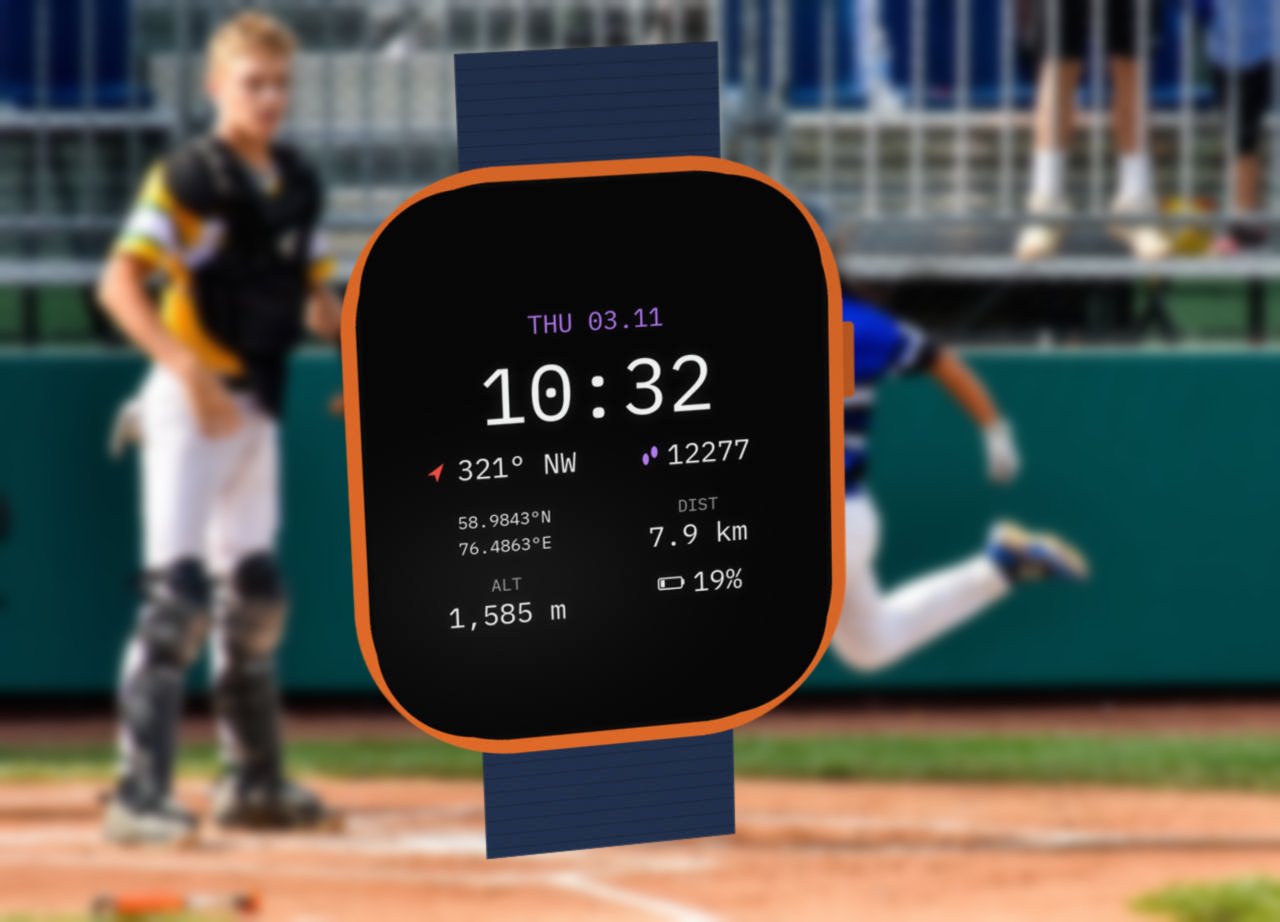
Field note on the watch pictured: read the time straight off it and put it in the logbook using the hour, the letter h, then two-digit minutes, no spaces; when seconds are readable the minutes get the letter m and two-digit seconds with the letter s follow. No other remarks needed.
10h32
